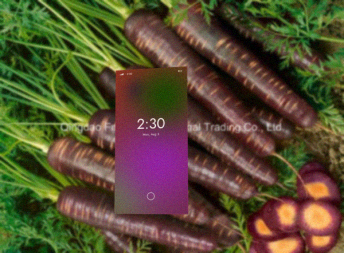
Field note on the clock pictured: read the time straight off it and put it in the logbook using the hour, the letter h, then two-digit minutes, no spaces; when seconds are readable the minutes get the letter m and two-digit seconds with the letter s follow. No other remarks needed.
2h30
